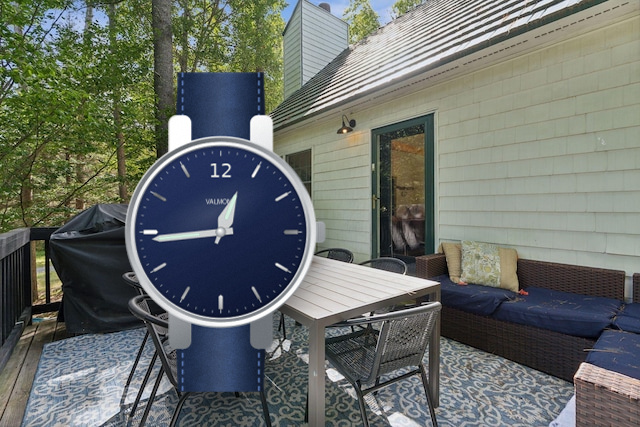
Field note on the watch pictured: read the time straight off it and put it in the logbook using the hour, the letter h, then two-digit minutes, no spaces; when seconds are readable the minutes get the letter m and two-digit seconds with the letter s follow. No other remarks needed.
12h44
